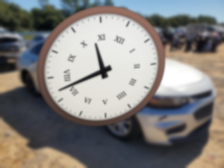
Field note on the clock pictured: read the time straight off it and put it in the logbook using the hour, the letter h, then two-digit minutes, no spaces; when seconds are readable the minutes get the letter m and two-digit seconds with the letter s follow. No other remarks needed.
10h37
